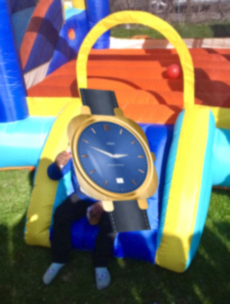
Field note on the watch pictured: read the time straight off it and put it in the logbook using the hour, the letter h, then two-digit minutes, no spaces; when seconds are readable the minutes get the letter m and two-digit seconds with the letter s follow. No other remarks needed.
2h49
